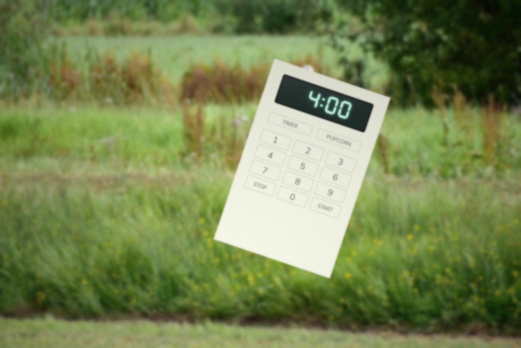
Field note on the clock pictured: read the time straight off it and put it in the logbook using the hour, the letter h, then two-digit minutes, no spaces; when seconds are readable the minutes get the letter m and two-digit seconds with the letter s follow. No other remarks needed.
4h00
